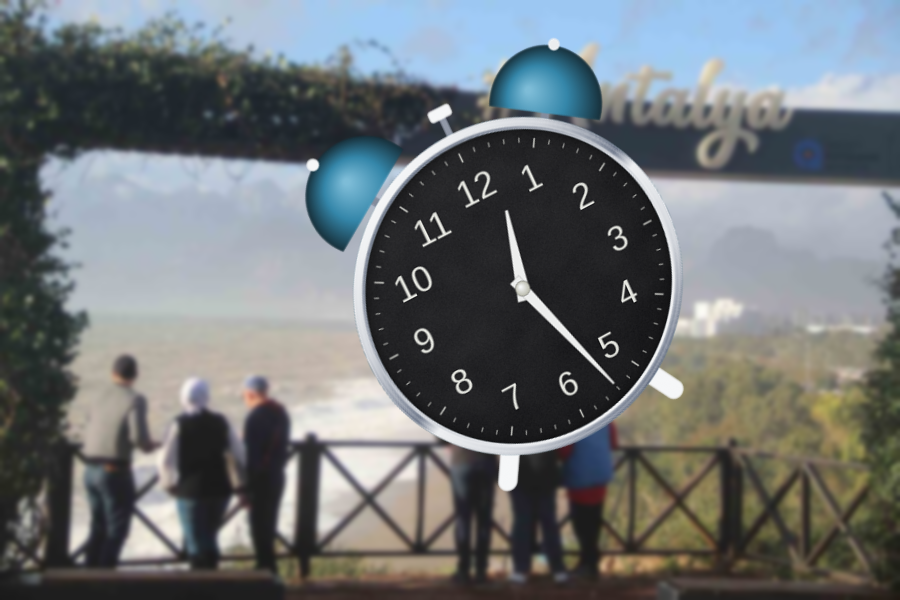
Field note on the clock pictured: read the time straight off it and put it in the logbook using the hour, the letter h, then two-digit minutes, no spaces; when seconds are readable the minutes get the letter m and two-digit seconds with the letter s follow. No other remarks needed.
12h27
